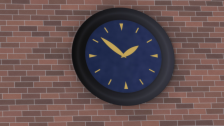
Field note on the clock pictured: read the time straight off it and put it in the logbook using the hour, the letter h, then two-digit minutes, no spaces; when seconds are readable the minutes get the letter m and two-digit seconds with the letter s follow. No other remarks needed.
1h52
